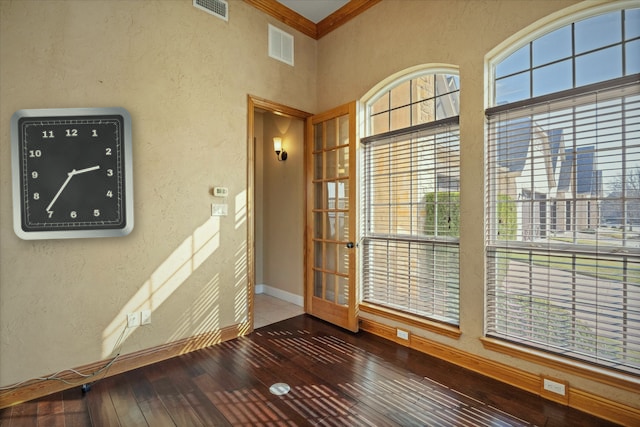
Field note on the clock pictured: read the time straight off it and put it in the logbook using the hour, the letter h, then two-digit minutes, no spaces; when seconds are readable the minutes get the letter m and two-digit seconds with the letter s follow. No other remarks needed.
2h36
